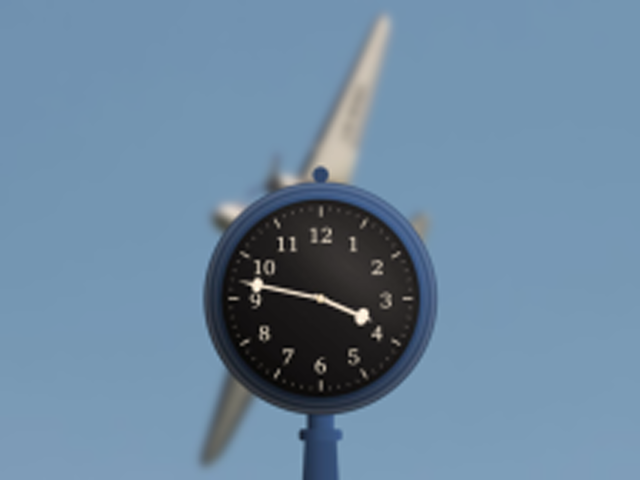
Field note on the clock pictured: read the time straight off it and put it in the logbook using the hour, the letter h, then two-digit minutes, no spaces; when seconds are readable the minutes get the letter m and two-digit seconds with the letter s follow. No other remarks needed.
3h47
